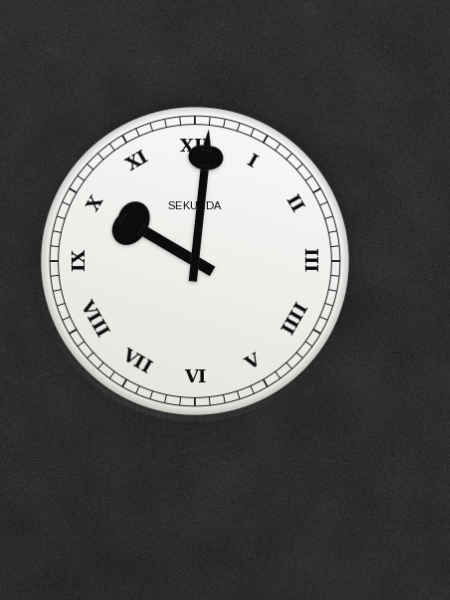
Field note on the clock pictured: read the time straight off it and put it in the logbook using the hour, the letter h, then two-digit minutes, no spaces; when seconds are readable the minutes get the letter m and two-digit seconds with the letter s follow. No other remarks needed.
10h01
